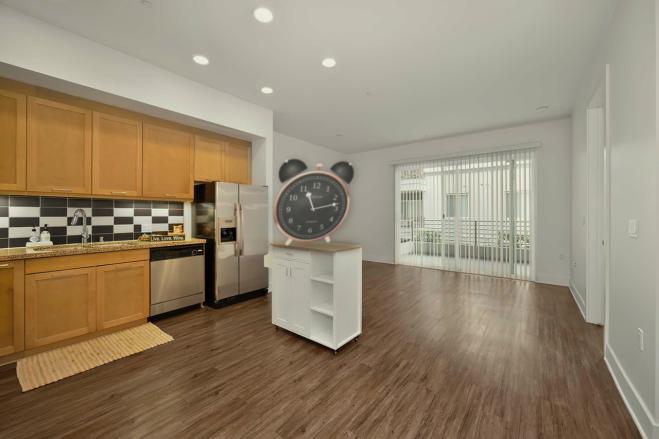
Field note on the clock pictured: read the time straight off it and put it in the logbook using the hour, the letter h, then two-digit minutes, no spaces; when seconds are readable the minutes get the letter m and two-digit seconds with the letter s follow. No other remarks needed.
11h13
